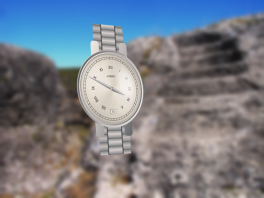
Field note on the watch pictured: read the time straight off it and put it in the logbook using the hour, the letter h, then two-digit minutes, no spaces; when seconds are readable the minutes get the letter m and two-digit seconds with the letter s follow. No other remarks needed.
3h49
